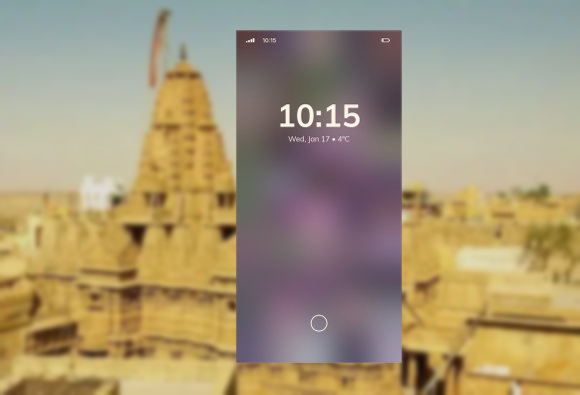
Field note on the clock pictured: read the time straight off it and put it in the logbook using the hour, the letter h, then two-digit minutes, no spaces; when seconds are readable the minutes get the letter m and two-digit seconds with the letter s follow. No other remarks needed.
10h15
